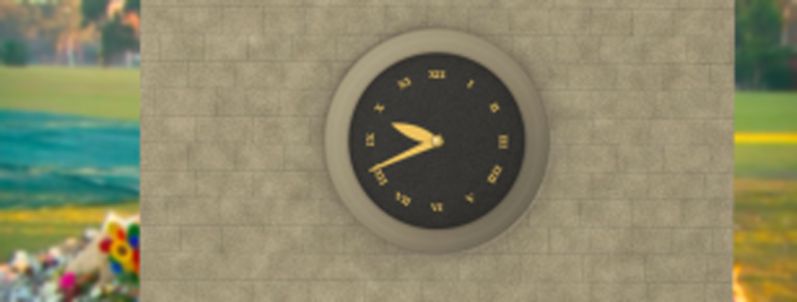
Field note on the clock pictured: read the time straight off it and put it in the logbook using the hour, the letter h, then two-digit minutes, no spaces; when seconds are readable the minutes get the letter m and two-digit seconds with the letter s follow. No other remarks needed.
9h41
